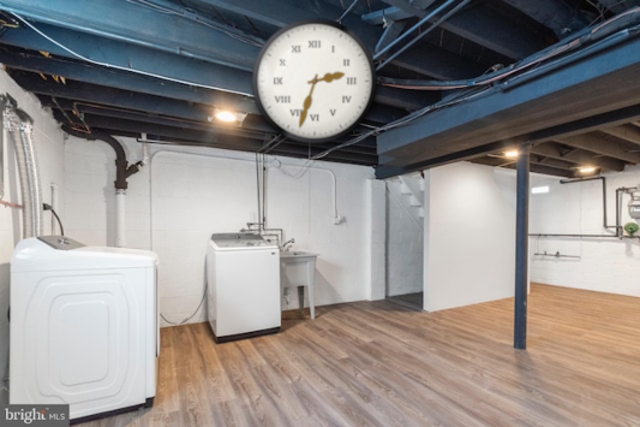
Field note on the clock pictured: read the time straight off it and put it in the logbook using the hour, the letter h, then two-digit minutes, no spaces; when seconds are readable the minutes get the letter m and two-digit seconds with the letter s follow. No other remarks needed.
2h33
